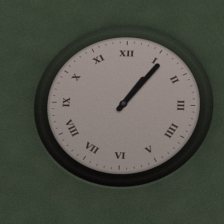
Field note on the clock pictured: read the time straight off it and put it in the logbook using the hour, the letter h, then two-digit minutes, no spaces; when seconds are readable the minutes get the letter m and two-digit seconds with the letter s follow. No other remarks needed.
1h06
